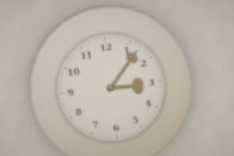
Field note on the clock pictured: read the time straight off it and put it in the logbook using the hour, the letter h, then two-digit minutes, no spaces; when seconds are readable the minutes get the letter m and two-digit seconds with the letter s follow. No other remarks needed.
3h07
